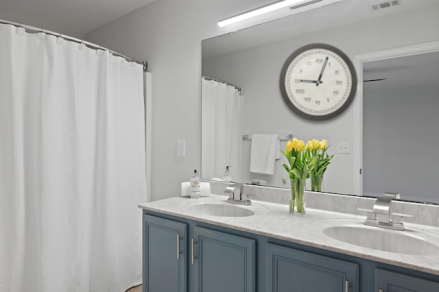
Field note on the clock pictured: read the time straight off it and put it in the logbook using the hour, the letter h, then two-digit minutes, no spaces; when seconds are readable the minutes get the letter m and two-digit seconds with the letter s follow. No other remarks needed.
9h03
